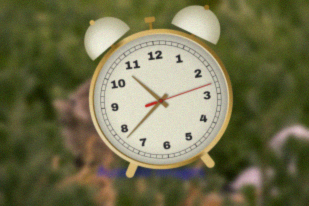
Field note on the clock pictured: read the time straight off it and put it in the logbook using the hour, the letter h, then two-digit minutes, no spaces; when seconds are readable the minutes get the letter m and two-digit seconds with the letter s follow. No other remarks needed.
10h38m13s
